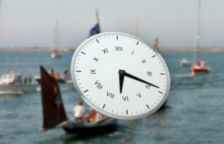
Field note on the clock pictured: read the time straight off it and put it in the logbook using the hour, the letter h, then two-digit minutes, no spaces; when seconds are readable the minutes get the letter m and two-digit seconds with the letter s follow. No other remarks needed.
6h19
